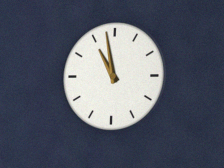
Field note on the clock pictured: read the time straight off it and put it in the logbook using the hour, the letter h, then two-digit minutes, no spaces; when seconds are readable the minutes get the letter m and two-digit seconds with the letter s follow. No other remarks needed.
10h58
